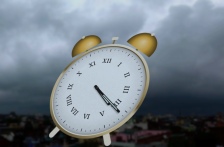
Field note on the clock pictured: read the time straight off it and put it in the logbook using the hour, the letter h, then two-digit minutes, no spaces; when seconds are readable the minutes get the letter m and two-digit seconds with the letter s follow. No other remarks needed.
4h21
